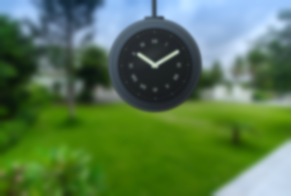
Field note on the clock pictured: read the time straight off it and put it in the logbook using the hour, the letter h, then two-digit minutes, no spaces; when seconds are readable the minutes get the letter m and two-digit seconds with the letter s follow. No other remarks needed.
10h10
